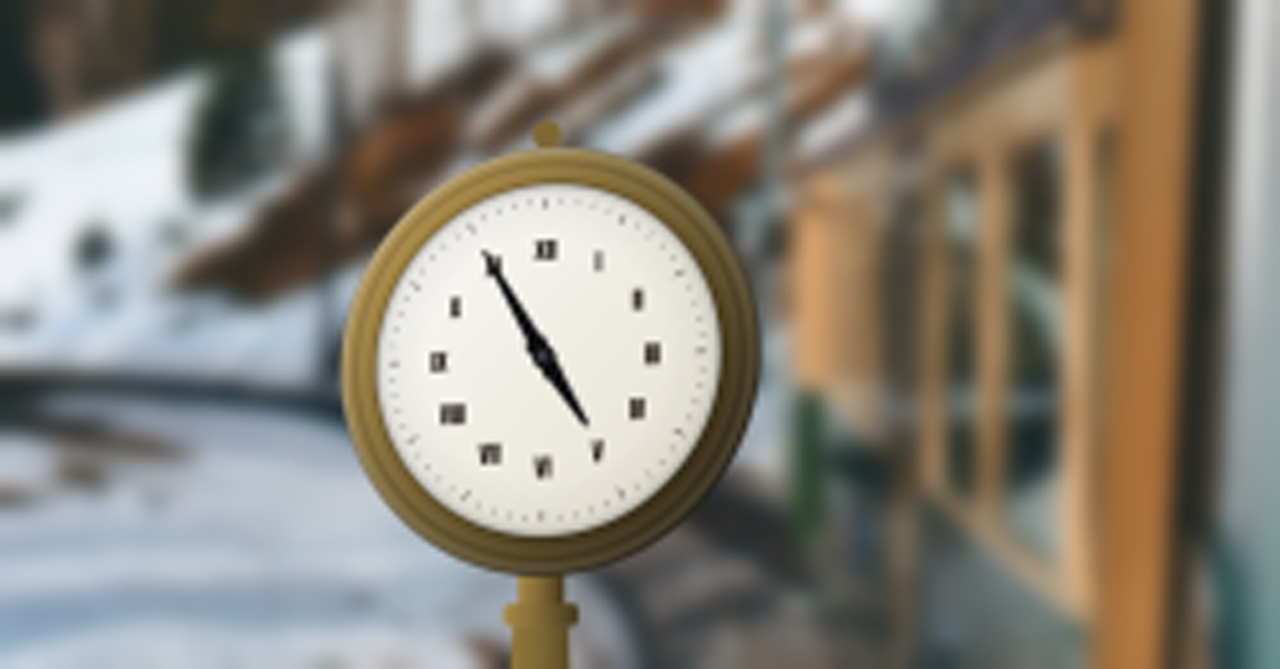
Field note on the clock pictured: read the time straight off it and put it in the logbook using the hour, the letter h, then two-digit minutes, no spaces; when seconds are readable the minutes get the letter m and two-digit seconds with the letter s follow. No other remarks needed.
4h55
